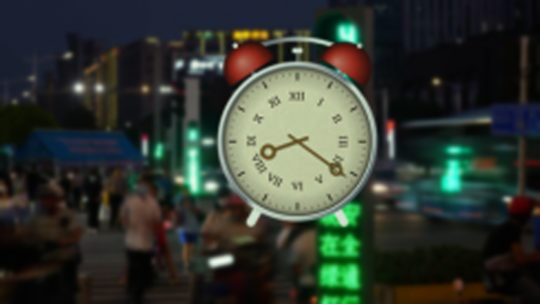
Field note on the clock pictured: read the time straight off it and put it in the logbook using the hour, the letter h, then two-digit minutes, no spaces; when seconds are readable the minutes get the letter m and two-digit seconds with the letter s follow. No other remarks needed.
8h21
